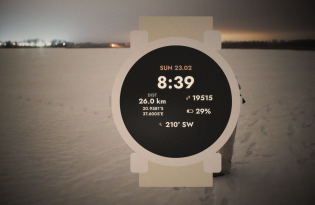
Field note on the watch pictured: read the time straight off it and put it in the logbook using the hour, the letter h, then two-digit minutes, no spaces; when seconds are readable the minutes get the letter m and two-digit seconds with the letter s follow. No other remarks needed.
8h39
